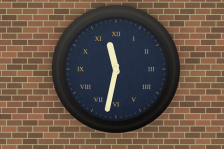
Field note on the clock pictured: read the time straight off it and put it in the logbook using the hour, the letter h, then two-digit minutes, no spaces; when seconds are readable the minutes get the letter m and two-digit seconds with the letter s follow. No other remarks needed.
11h32
